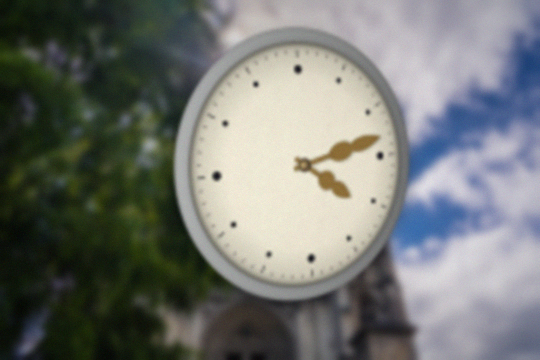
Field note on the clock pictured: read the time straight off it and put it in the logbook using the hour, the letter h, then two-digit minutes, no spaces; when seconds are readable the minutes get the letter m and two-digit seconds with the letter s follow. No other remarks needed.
4h13
